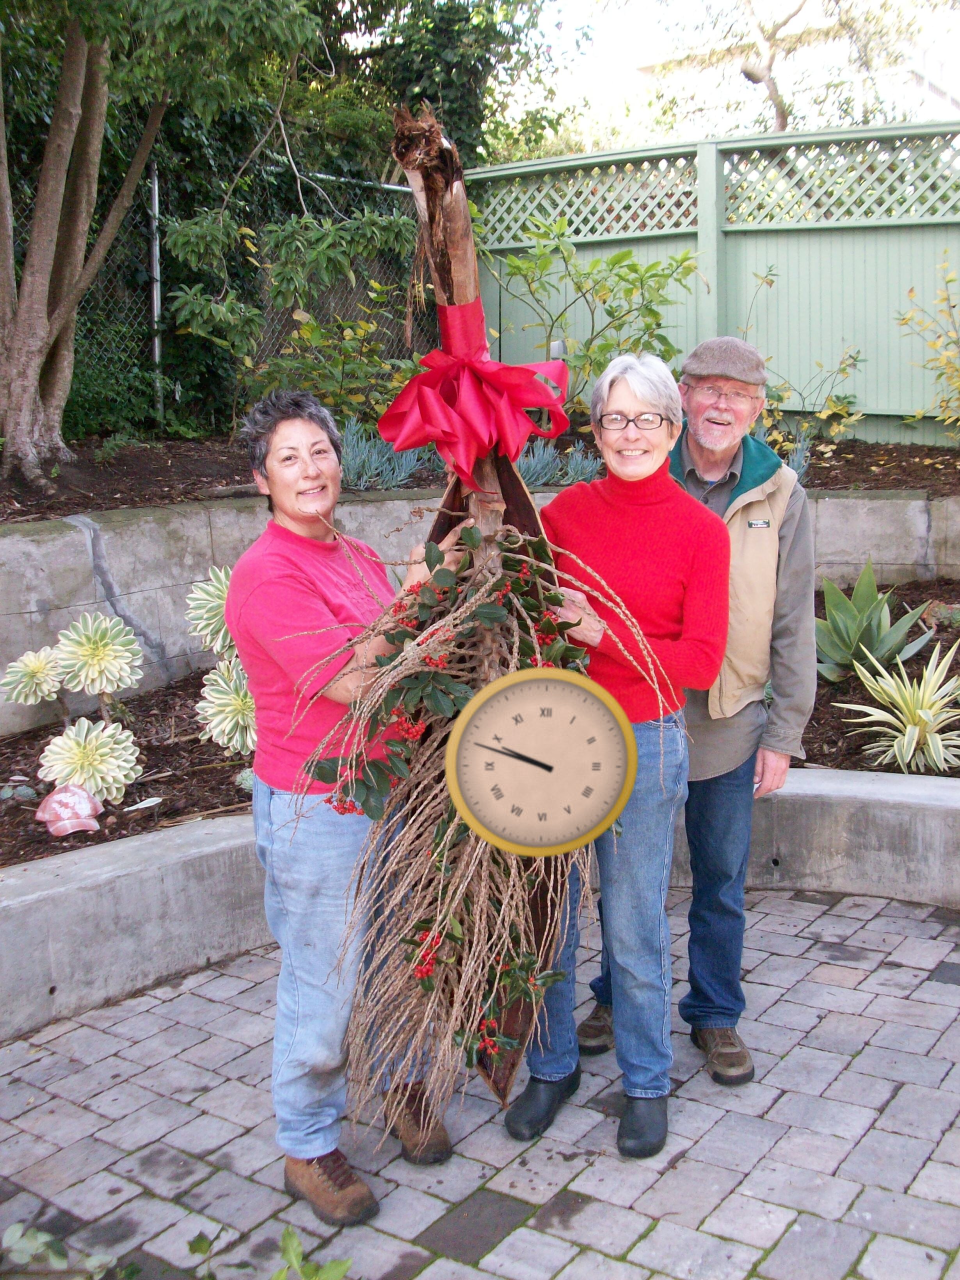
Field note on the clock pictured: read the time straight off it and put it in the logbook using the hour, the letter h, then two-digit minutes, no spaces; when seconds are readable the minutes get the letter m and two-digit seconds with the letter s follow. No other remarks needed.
9h48
